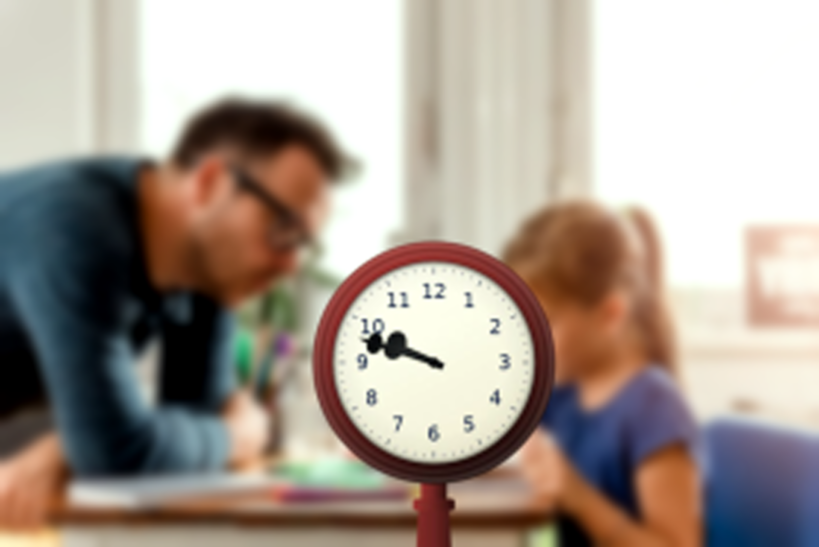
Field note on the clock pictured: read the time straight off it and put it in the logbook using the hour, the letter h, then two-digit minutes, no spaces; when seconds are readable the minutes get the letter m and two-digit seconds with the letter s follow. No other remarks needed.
9h48
